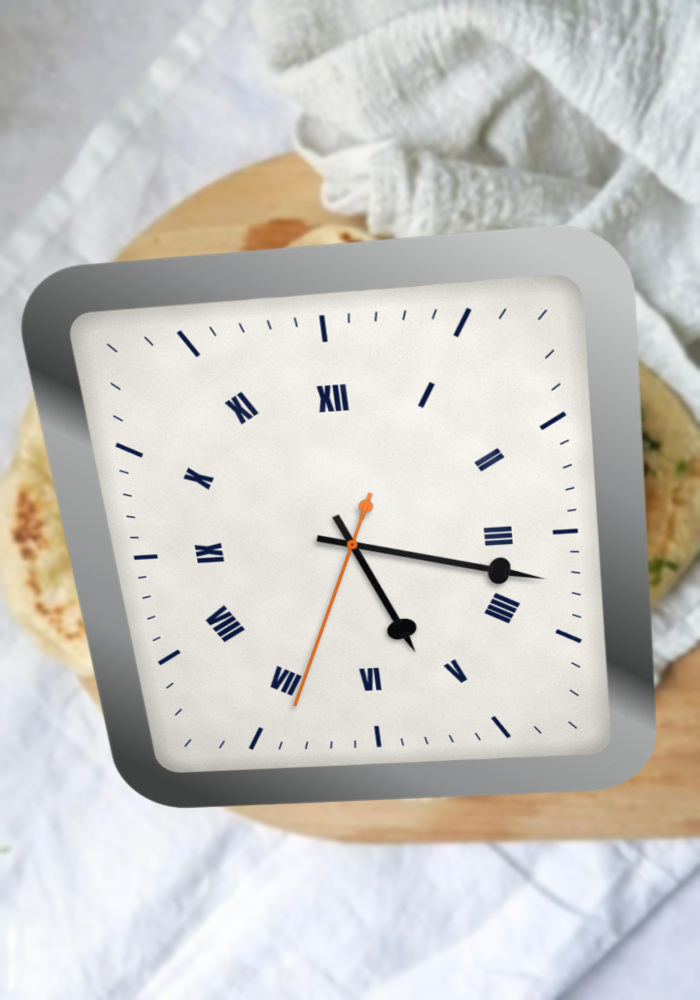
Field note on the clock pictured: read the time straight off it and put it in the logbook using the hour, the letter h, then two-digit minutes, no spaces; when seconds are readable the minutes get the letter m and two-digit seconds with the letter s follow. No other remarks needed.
5h17m34s
